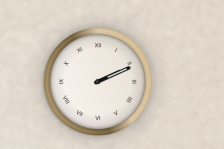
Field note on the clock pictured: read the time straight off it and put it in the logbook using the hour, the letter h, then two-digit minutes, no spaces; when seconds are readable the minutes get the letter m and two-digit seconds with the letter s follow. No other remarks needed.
2h11
